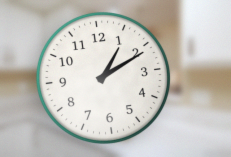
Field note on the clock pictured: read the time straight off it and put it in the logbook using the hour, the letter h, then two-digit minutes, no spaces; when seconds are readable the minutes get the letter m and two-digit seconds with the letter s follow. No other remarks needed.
1h11
